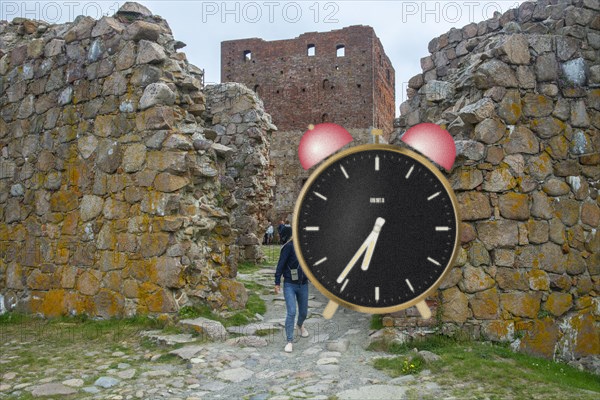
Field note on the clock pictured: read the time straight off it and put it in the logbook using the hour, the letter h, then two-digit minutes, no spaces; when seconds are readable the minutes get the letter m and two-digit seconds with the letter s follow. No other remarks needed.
6h36
